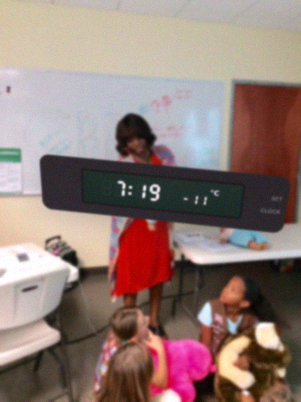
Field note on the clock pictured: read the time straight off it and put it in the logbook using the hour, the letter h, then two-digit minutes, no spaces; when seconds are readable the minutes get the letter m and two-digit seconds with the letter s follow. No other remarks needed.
7h19
